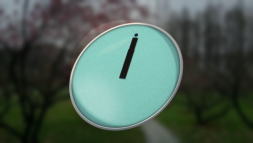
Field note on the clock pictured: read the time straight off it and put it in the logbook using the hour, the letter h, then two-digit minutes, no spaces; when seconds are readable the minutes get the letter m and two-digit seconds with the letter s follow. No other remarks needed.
12h00
